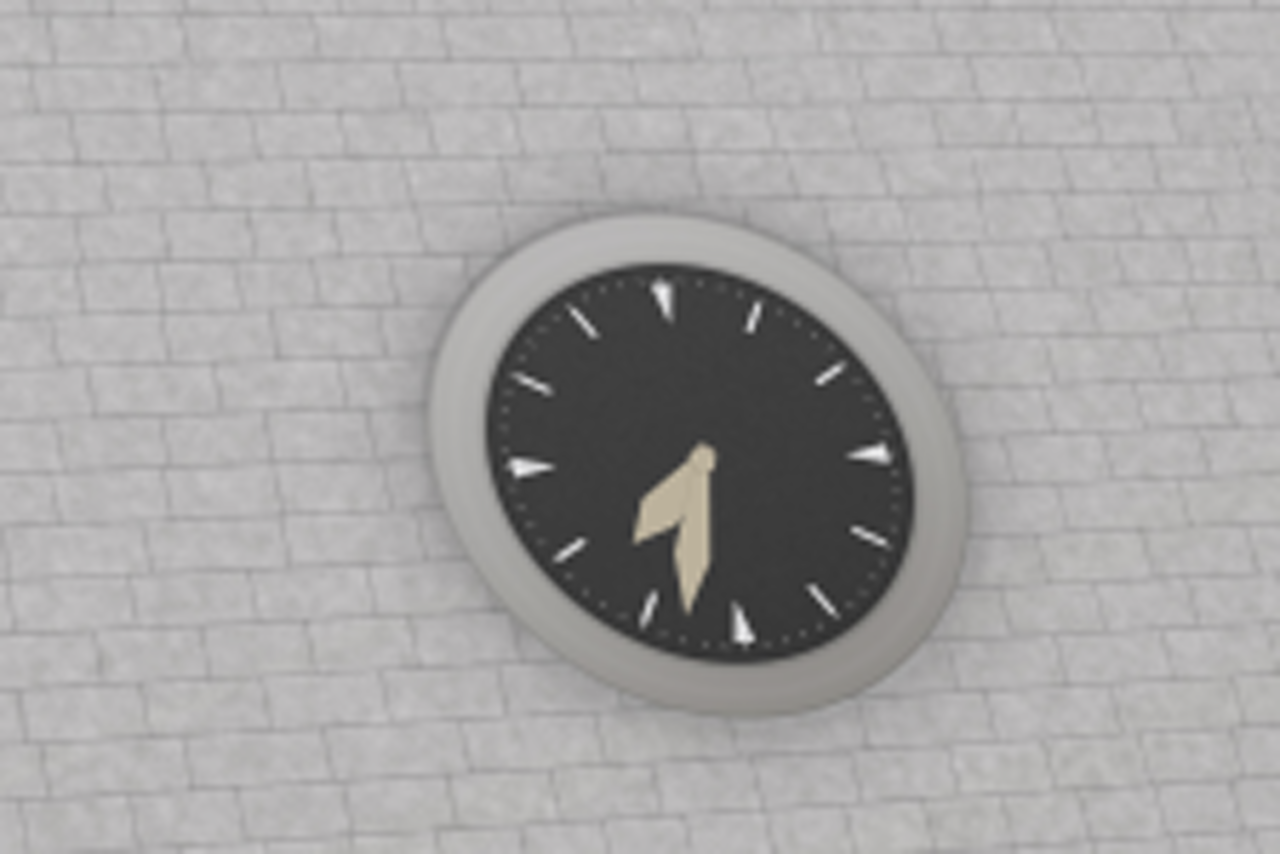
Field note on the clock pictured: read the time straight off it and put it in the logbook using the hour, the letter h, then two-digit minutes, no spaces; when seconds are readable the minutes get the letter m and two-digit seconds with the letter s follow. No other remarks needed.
7h33
